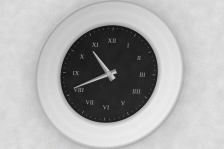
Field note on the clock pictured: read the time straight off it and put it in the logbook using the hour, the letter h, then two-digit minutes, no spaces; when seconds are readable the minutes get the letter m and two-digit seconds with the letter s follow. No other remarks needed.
10h41
